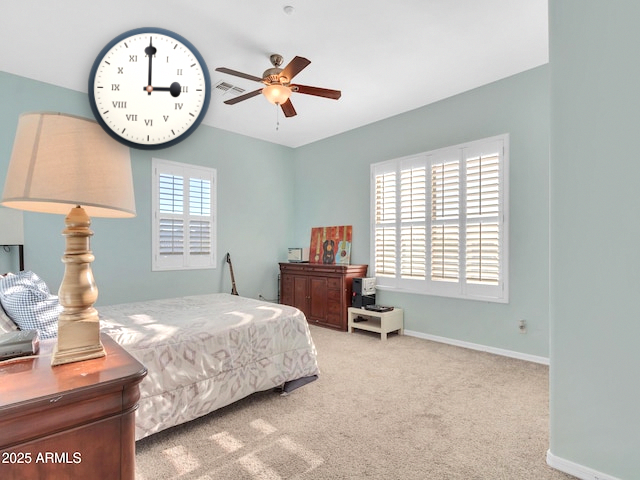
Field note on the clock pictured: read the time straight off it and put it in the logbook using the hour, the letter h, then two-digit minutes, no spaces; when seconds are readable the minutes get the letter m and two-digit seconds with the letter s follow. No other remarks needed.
3h00
